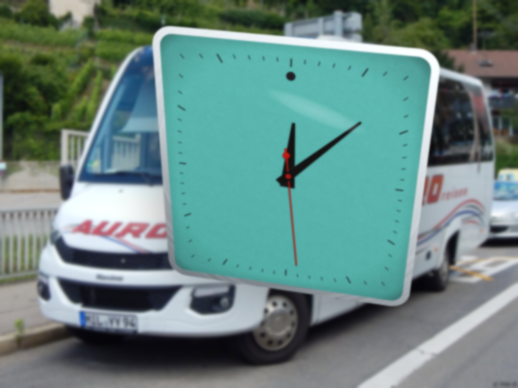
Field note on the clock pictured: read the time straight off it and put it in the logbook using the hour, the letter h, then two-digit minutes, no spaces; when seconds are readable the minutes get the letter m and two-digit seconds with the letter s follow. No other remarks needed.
12h07m29s
